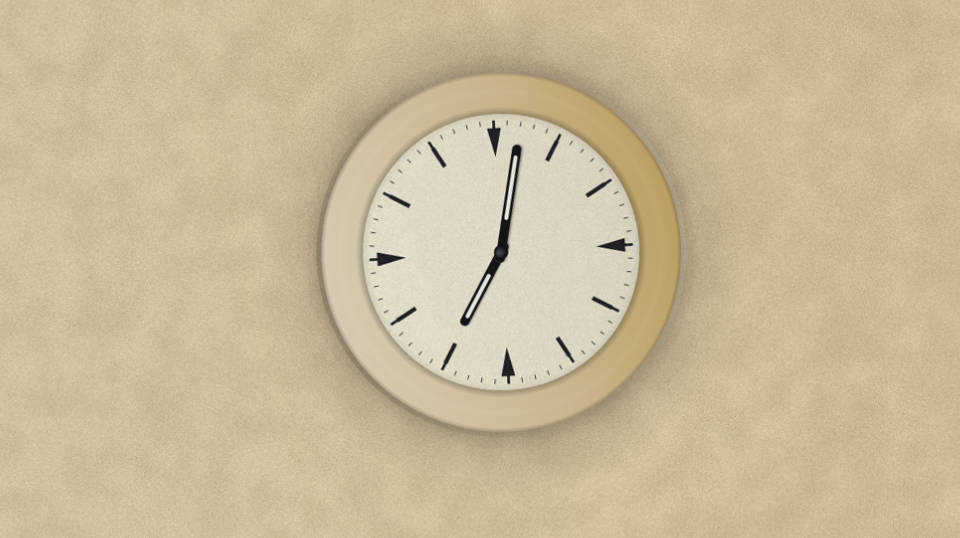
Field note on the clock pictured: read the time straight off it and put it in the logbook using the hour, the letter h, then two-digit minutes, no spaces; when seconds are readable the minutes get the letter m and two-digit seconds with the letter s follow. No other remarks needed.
7h02
